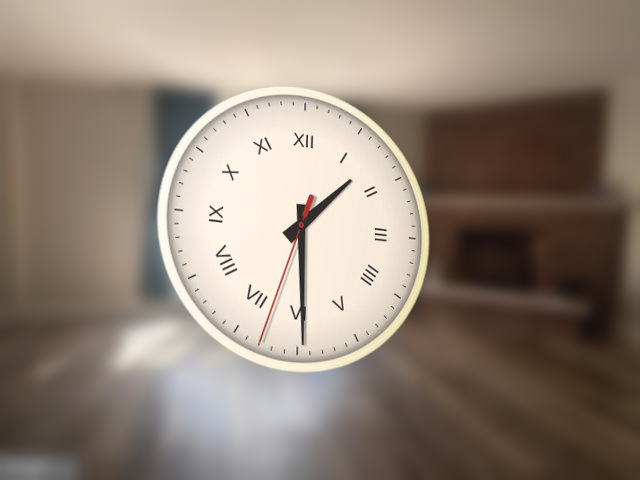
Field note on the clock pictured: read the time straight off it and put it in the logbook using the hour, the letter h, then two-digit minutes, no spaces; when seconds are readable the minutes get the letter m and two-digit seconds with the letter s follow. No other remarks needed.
1h29m33s
